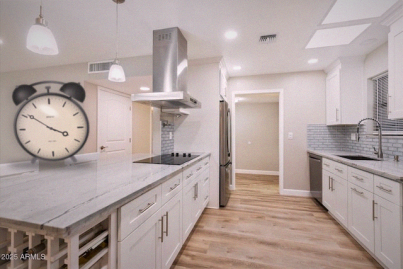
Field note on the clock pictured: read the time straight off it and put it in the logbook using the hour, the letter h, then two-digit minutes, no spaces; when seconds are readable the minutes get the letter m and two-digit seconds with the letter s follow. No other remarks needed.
3h51
